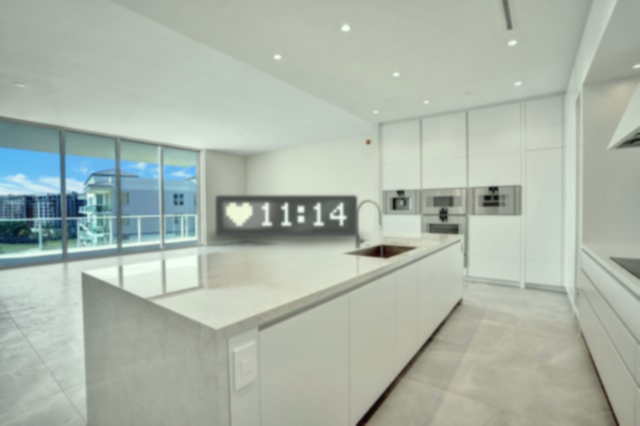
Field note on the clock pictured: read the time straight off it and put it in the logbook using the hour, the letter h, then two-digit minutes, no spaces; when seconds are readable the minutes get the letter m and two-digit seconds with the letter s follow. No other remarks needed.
11h14
